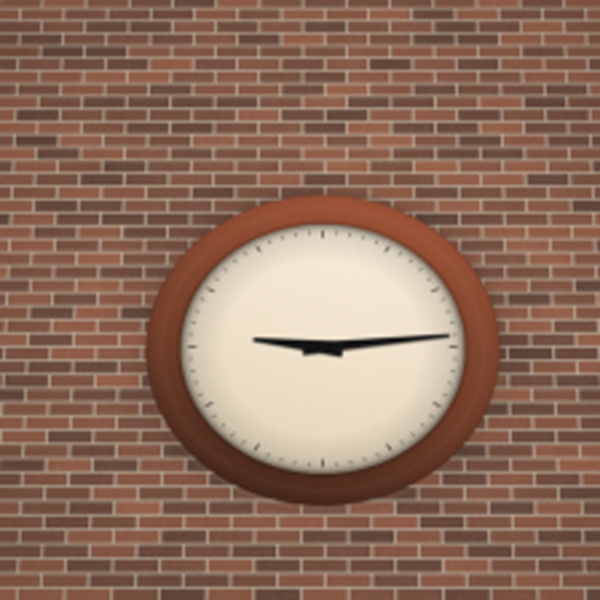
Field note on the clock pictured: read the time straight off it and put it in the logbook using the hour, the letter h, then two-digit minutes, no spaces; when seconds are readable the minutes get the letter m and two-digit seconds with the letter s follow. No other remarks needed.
9h14
